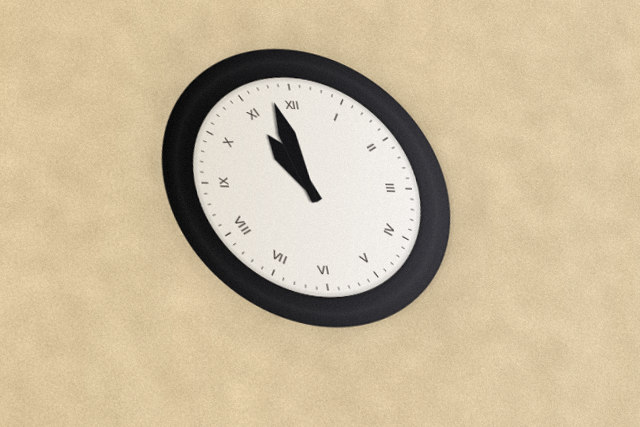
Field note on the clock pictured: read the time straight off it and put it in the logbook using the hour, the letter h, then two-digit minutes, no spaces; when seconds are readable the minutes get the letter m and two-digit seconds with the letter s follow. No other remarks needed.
10h58
